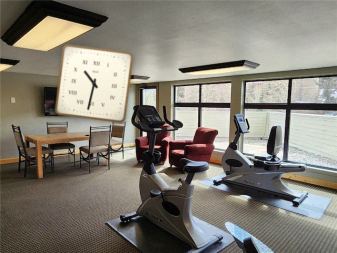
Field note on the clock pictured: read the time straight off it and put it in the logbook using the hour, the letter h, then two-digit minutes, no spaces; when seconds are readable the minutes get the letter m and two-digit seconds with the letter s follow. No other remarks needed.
10h31
